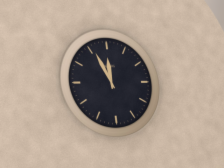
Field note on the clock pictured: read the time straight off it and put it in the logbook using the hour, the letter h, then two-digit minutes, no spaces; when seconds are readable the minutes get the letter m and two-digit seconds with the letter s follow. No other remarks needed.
11h56
